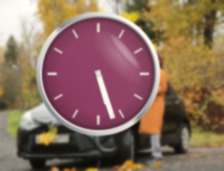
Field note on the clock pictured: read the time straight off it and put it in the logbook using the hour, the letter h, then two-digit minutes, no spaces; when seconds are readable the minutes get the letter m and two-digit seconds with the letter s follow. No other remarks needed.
5h27
